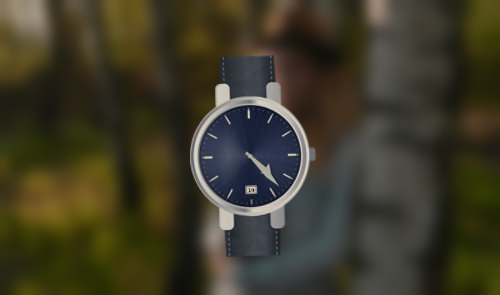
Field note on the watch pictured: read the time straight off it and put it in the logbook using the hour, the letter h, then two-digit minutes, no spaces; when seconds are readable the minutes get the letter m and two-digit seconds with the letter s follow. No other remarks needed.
4h23
